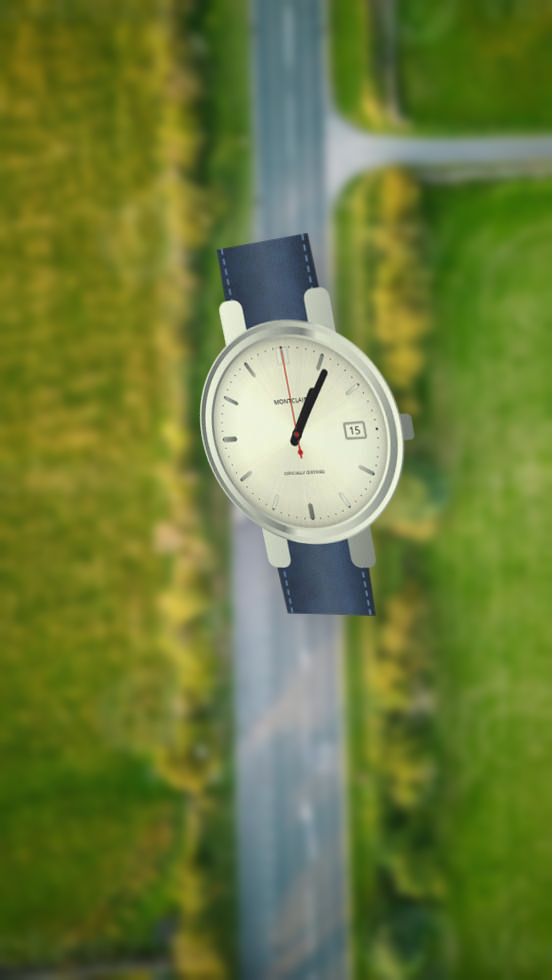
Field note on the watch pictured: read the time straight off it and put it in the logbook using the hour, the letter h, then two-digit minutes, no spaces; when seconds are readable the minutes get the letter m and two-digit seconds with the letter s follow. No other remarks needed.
1h06m00s
